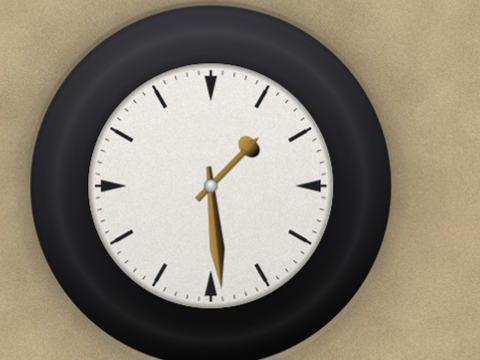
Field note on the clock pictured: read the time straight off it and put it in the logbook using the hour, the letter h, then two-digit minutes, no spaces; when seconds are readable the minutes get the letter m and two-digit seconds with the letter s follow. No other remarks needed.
1h29
